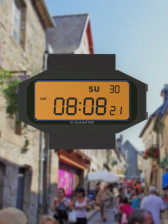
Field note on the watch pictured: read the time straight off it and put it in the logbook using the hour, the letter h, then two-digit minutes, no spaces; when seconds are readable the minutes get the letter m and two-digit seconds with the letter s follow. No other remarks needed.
8h08m21s
